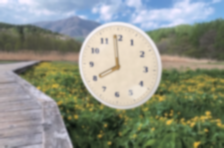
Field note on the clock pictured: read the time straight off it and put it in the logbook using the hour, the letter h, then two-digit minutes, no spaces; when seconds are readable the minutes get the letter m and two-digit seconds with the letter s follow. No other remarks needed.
7h59
